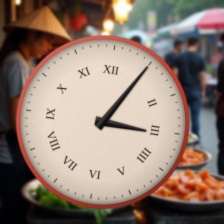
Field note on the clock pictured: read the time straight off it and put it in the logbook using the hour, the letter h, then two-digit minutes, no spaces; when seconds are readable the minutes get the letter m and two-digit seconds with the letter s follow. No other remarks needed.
3h05
